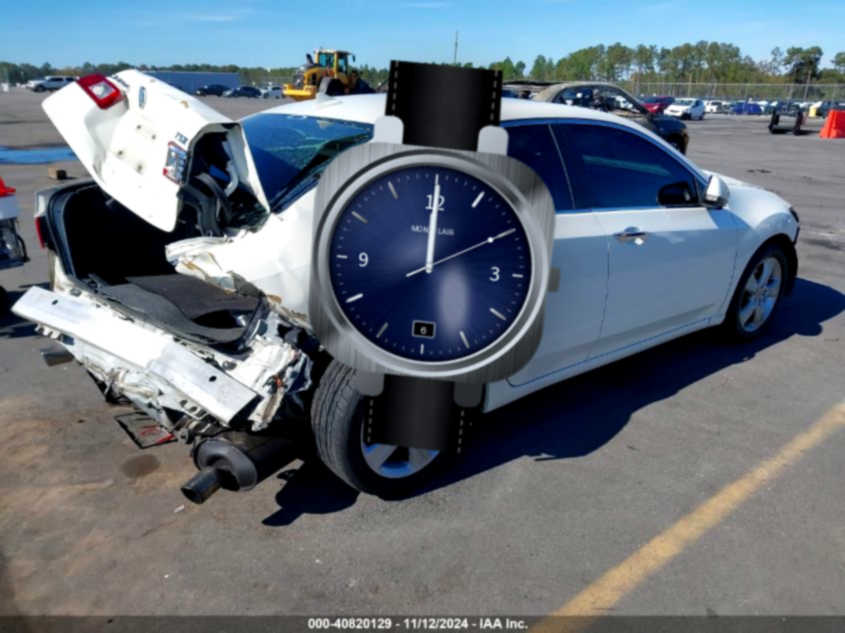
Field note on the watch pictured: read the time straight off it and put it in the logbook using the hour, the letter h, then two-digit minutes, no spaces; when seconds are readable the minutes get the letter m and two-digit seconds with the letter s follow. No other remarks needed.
12h00m10s
